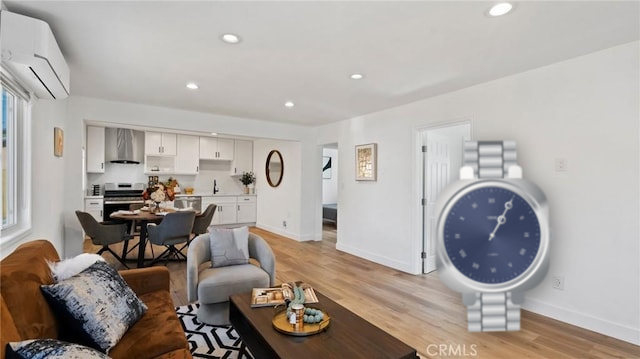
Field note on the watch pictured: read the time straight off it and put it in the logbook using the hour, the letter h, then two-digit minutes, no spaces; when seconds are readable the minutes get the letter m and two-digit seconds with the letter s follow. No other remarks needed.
1h05
